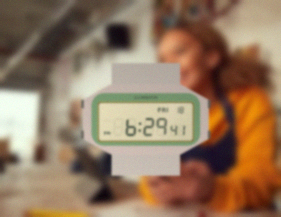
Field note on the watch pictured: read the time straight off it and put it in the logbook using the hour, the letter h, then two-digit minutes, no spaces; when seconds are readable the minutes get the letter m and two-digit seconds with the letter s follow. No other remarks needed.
6h29m41s
